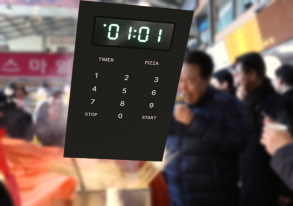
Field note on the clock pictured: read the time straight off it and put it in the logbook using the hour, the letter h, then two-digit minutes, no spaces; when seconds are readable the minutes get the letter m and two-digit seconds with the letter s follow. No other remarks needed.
1h01
